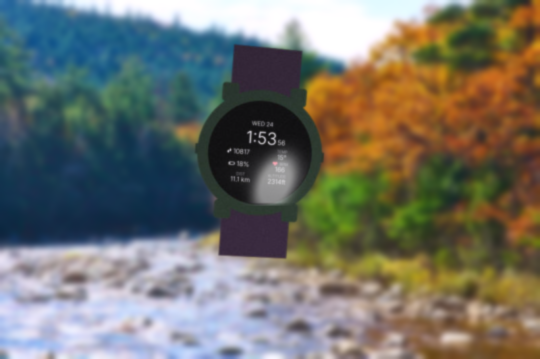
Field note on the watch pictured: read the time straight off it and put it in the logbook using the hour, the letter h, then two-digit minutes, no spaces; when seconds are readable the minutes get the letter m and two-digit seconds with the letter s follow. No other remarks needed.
1h53
